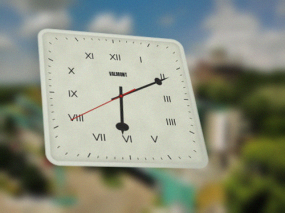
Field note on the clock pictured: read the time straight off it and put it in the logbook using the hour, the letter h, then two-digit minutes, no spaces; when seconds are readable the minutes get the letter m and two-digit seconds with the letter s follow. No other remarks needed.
6h10m40s
